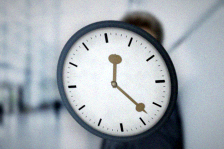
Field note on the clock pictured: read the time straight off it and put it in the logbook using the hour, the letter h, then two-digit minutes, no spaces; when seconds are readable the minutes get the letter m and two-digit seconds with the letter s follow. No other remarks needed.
12h23
